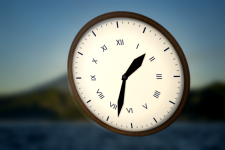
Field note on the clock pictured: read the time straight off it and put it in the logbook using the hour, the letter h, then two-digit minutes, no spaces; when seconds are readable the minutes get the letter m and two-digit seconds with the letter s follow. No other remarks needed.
1h33
